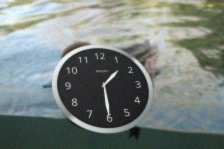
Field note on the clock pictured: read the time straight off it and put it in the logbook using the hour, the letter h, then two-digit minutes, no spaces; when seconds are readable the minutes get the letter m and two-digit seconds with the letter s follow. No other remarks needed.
1h30
